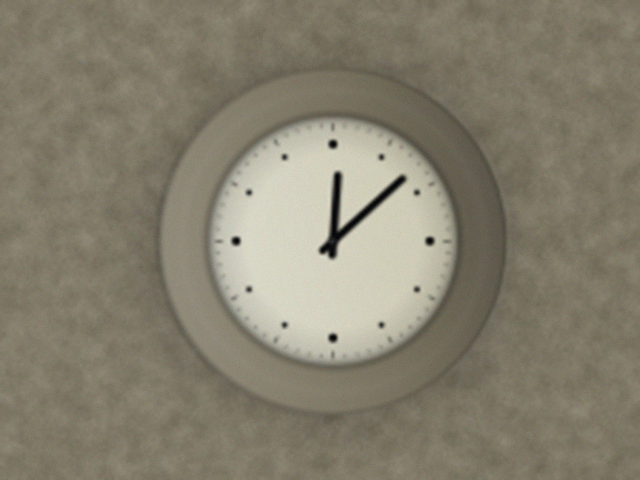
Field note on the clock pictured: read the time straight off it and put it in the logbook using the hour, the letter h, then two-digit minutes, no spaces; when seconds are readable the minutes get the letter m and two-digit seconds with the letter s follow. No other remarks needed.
12h08
